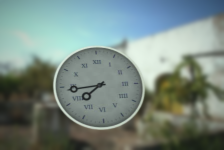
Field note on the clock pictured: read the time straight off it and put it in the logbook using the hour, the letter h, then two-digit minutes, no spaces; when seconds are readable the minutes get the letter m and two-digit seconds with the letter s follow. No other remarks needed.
7h44
